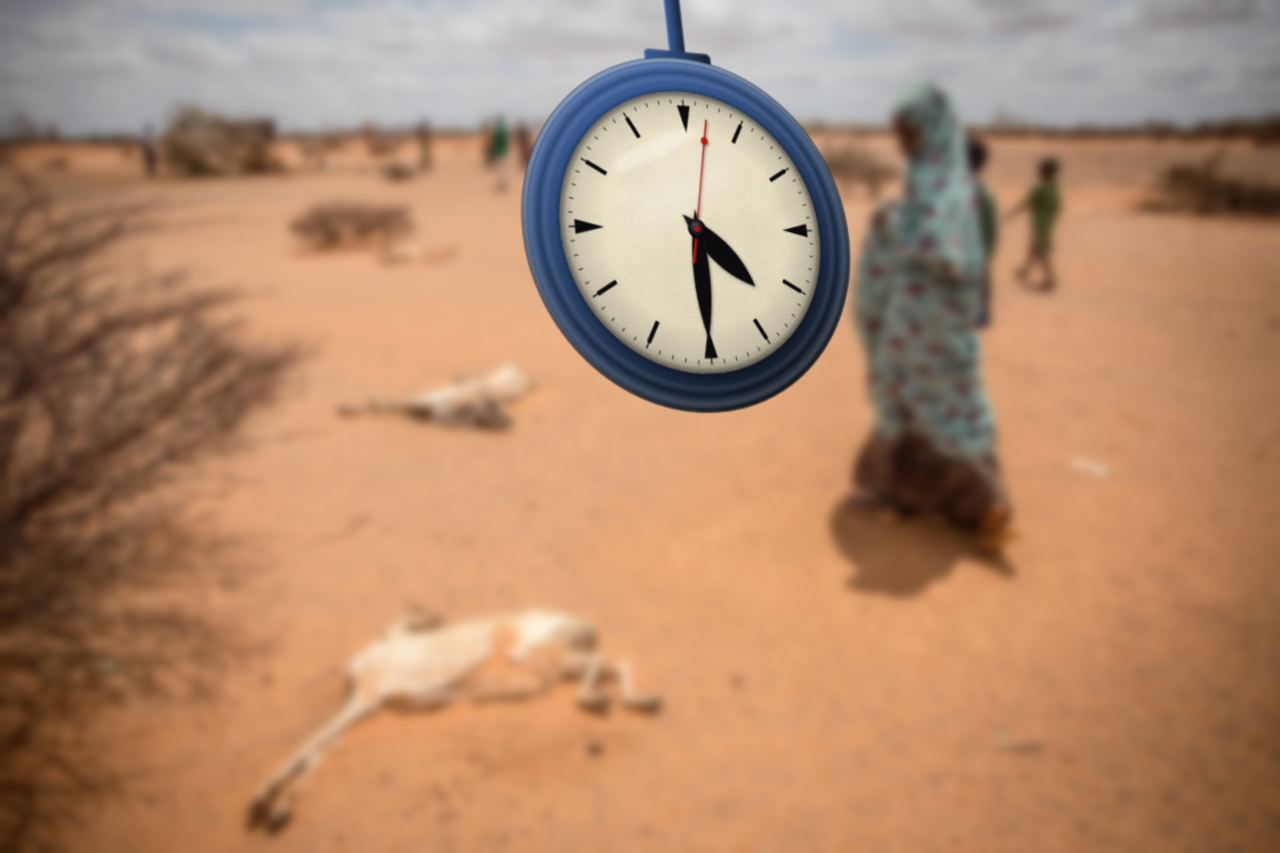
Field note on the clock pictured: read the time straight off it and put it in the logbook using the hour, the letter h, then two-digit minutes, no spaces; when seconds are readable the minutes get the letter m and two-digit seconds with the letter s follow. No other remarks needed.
4h30m02s
